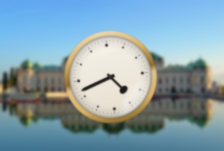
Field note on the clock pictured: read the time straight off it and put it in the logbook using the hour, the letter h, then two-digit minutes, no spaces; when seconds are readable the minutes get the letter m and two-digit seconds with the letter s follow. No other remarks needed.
4h42
